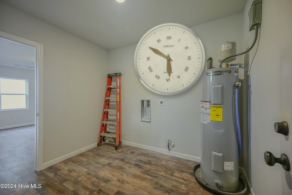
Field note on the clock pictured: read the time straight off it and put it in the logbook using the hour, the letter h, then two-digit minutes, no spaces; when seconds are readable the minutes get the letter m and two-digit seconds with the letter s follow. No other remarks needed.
5h50
